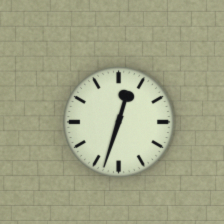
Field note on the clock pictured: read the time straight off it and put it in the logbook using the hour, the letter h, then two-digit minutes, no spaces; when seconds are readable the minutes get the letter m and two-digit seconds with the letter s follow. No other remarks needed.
12h33
